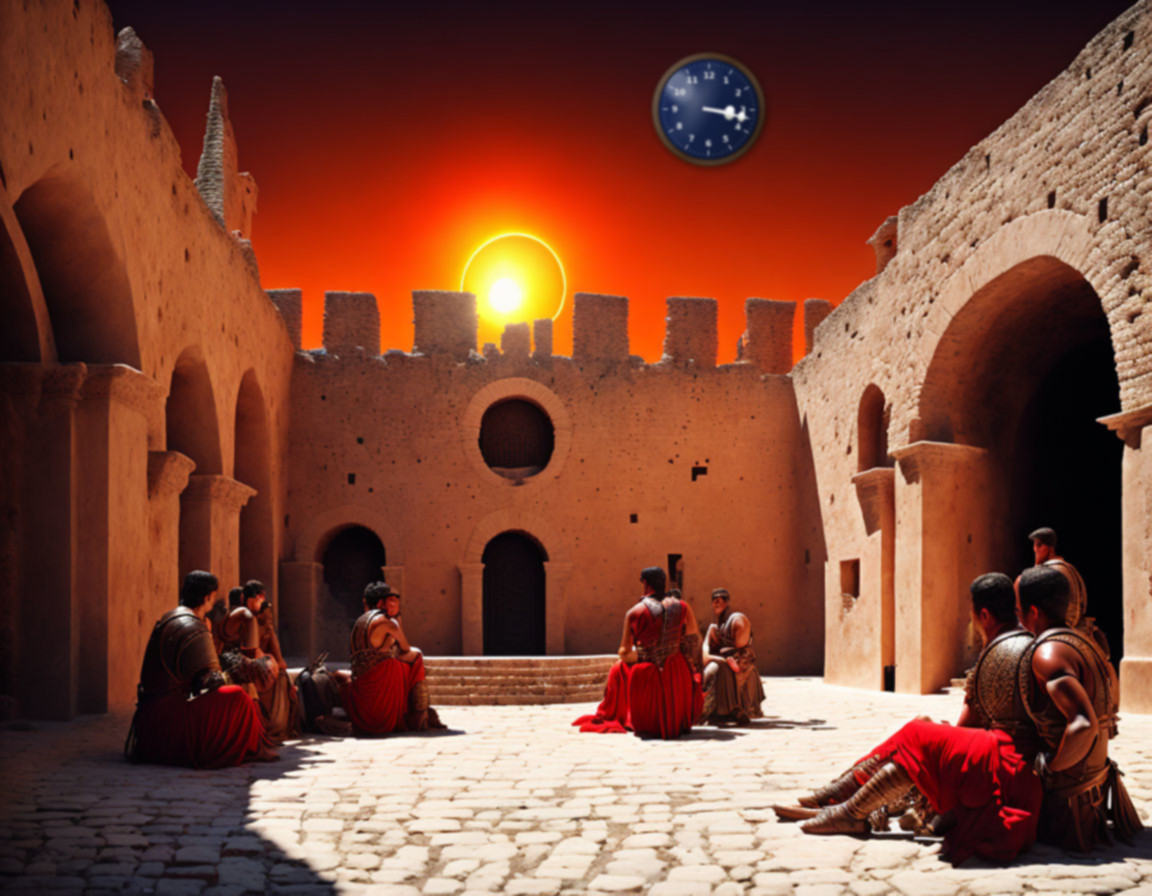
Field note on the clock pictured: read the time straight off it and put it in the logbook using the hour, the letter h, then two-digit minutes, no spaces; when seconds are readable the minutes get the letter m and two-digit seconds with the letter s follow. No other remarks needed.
3h17
